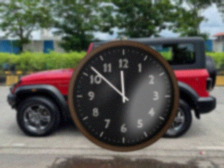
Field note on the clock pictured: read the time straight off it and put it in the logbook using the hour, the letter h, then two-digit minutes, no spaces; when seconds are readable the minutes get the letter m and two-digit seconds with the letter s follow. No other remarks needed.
11h52
